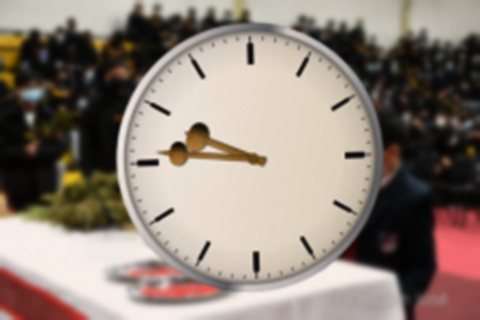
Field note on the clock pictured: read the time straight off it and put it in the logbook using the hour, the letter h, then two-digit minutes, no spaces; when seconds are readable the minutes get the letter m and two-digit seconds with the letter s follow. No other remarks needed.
9h46
